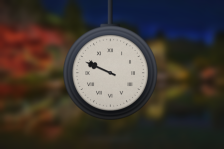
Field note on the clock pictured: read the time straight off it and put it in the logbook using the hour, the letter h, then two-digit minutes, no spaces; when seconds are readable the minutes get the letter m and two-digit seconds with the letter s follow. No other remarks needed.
9h49
